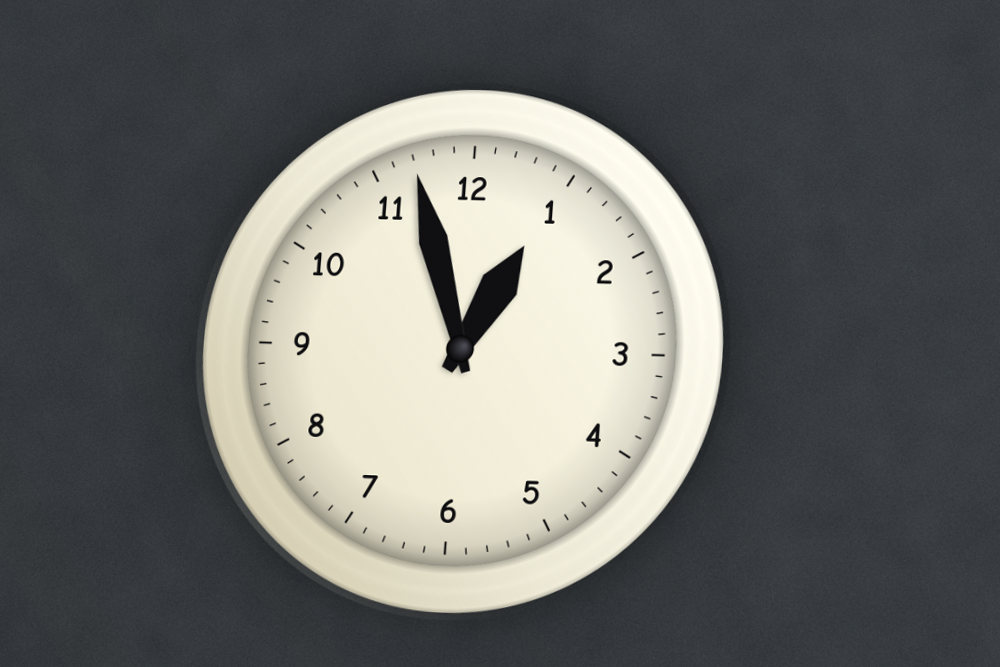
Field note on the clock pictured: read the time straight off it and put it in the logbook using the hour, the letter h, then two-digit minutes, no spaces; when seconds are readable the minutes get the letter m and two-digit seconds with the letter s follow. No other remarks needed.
12h57
